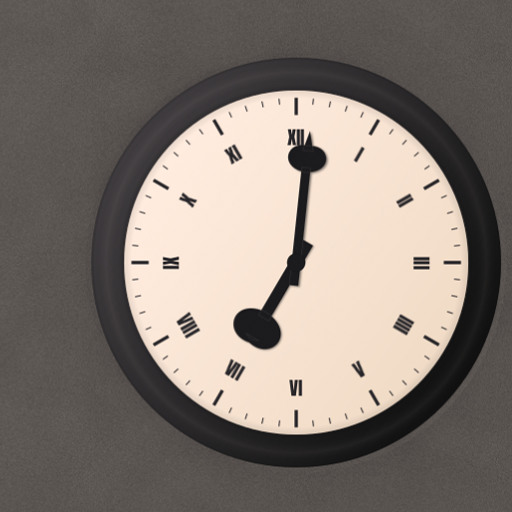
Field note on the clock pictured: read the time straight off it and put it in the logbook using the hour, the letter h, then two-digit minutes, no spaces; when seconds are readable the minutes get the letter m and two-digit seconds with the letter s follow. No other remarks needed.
7h01
